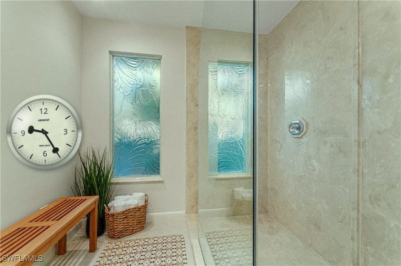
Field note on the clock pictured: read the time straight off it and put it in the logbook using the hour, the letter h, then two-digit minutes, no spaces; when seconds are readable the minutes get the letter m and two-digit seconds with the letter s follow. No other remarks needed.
9h25
